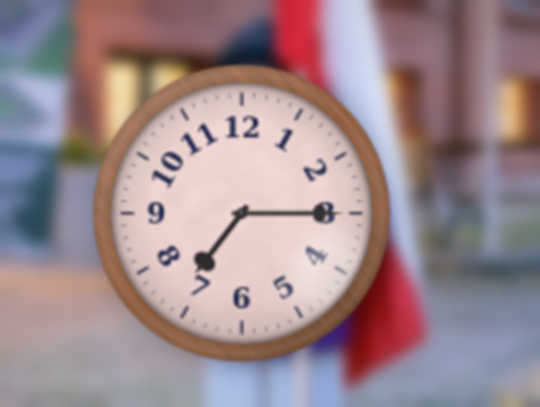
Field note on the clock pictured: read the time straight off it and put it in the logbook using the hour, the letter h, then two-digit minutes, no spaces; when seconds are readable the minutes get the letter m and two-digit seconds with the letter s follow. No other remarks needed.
7h15
